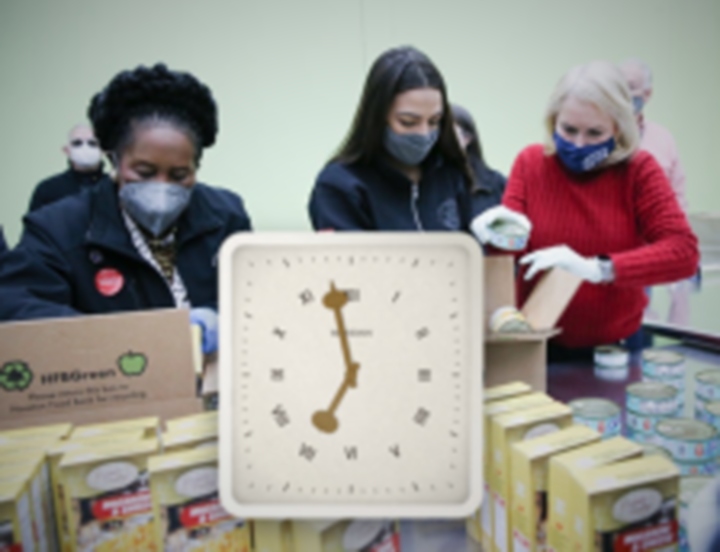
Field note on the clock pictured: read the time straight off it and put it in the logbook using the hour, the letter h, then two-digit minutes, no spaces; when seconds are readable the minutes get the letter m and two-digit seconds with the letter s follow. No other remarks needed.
6h58
